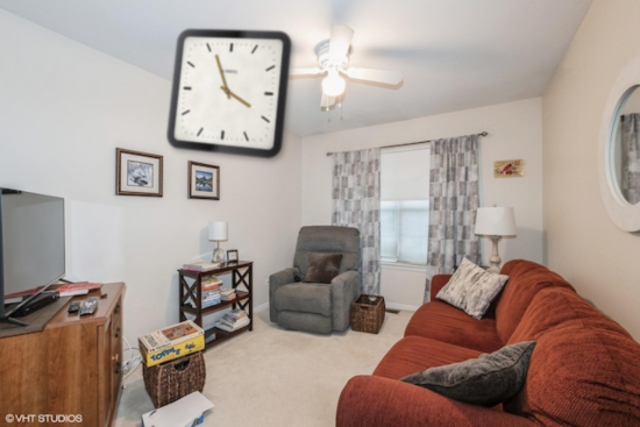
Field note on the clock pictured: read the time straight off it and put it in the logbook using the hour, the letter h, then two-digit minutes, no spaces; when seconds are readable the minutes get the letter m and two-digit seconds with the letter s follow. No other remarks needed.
3h56
